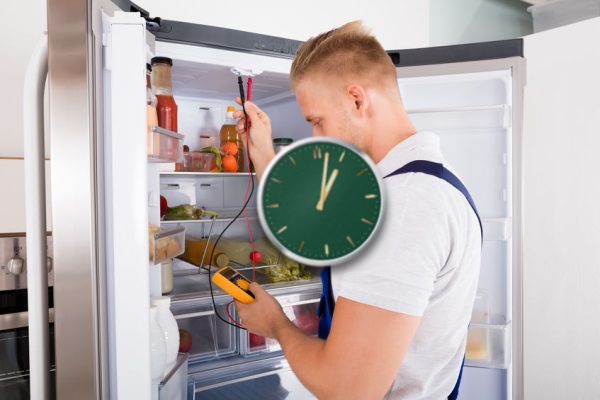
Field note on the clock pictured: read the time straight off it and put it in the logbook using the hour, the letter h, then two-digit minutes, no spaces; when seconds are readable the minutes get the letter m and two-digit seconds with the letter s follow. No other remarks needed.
1h02
